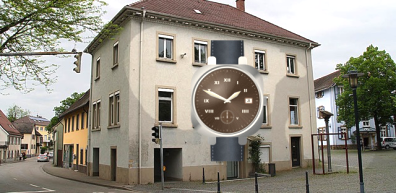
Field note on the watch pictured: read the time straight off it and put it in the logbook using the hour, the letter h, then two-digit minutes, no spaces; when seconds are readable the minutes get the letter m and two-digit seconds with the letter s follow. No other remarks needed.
1h49
